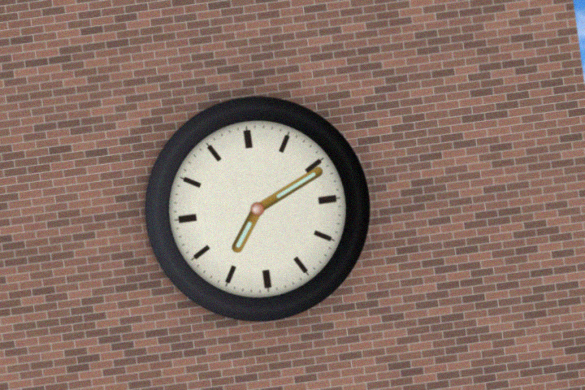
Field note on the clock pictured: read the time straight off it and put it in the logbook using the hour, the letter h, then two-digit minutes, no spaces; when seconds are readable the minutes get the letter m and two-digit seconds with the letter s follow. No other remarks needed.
7h11
